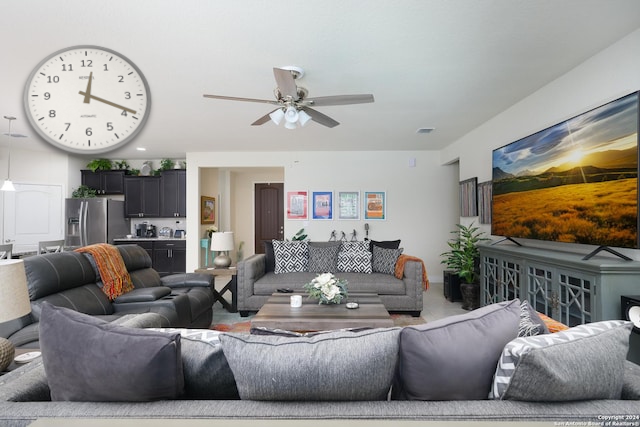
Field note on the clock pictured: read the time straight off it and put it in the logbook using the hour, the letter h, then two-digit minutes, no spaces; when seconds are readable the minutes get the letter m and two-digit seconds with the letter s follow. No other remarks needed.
12h19
